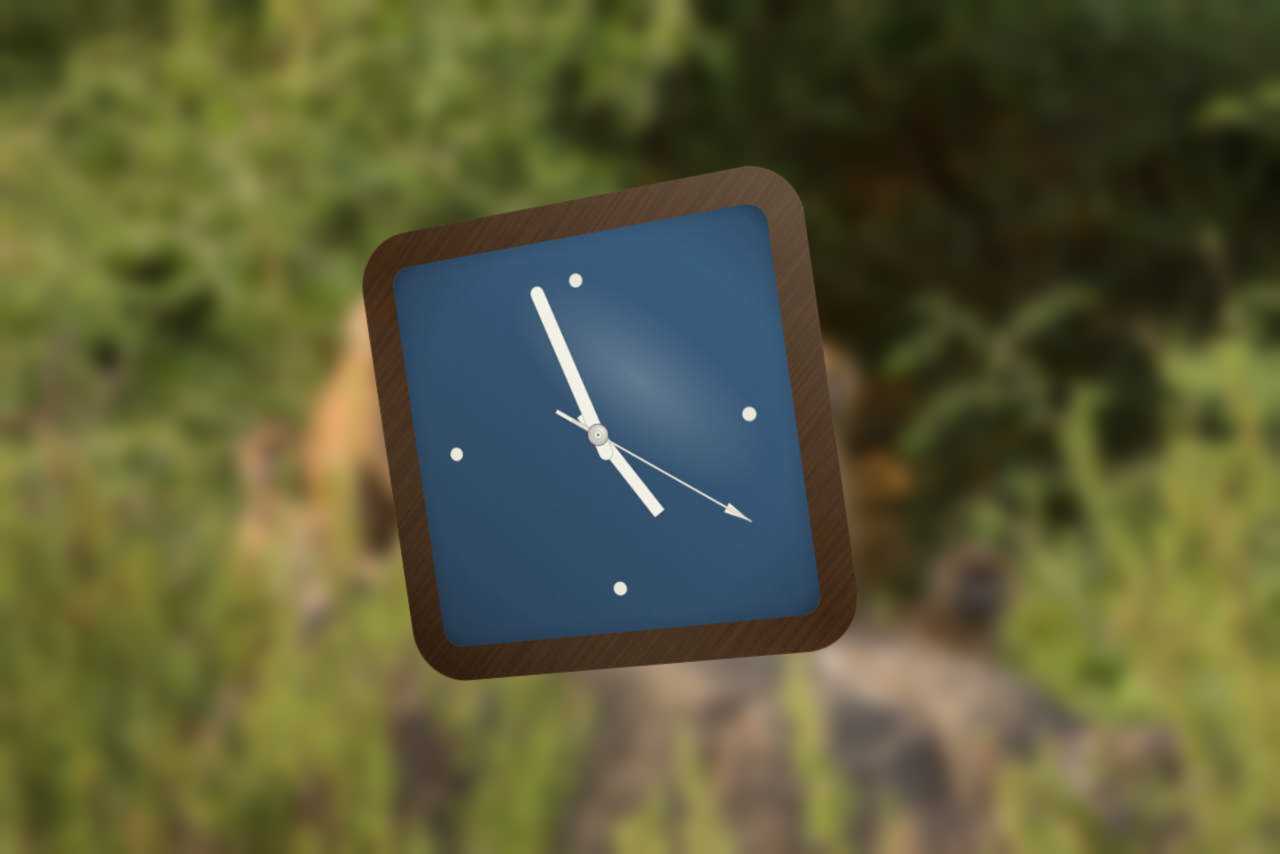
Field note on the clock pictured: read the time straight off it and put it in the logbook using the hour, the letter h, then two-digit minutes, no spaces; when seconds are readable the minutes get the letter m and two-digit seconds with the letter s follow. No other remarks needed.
4h57m21s
